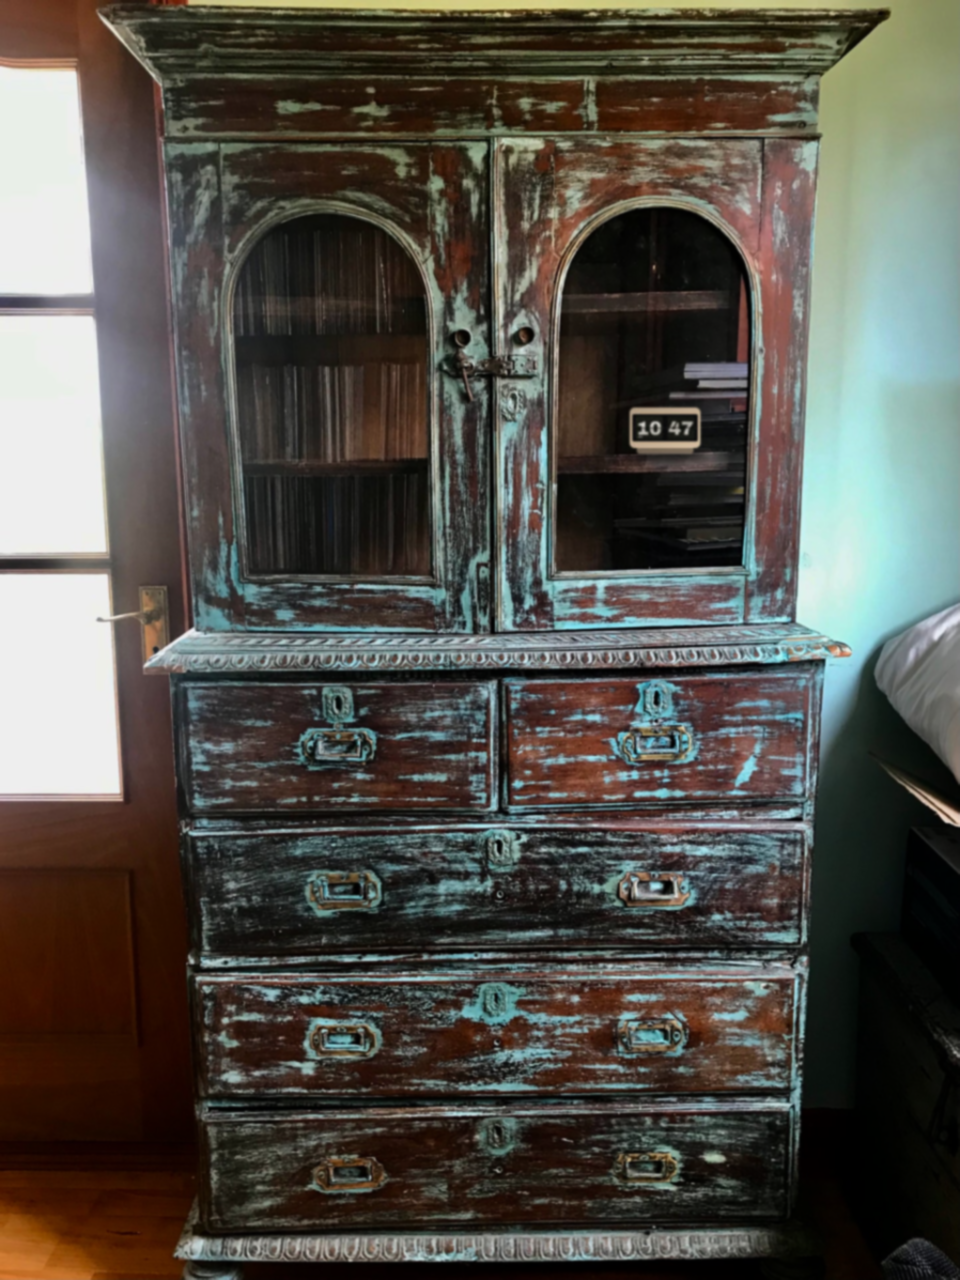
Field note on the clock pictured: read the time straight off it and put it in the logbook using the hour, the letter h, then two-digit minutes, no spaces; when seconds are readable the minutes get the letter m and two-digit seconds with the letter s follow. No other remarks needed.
10h47
